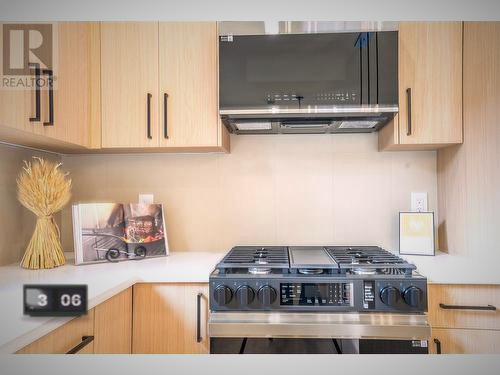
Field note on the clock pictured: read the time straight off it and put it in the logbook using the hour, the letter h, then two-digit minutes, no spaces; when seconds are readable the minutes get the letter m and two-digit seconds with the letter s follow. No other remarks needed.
3h06
